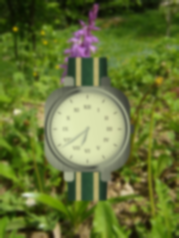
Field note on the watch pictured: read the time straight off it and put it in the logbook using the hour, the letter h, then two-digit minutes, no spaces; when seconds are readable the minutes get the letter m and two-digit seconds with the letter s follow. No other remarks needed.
6h39
